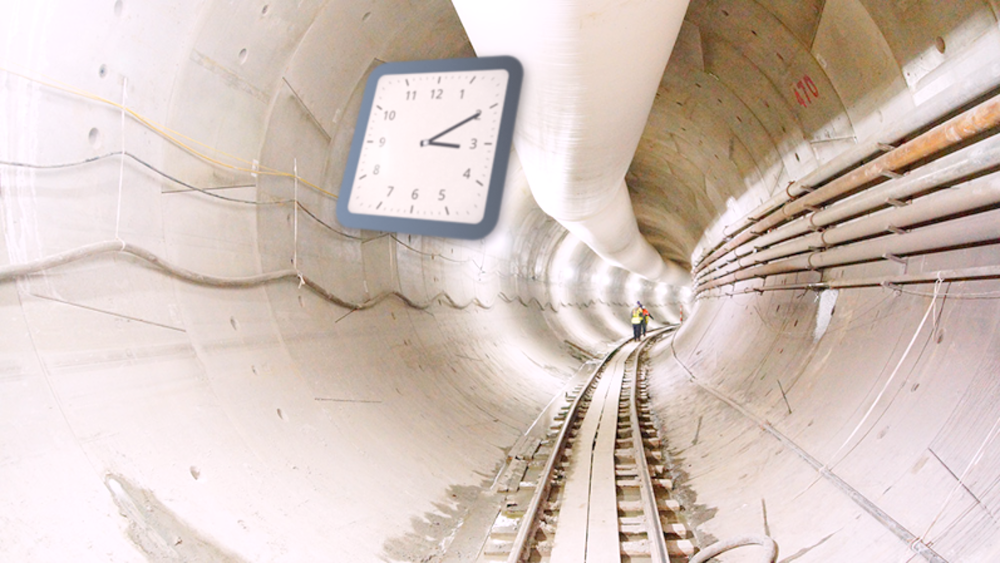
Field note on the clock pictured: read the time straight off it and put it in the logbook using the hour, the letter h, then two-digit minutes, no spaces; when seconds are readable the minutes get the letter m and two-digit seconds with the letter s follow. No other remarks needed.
3h10
